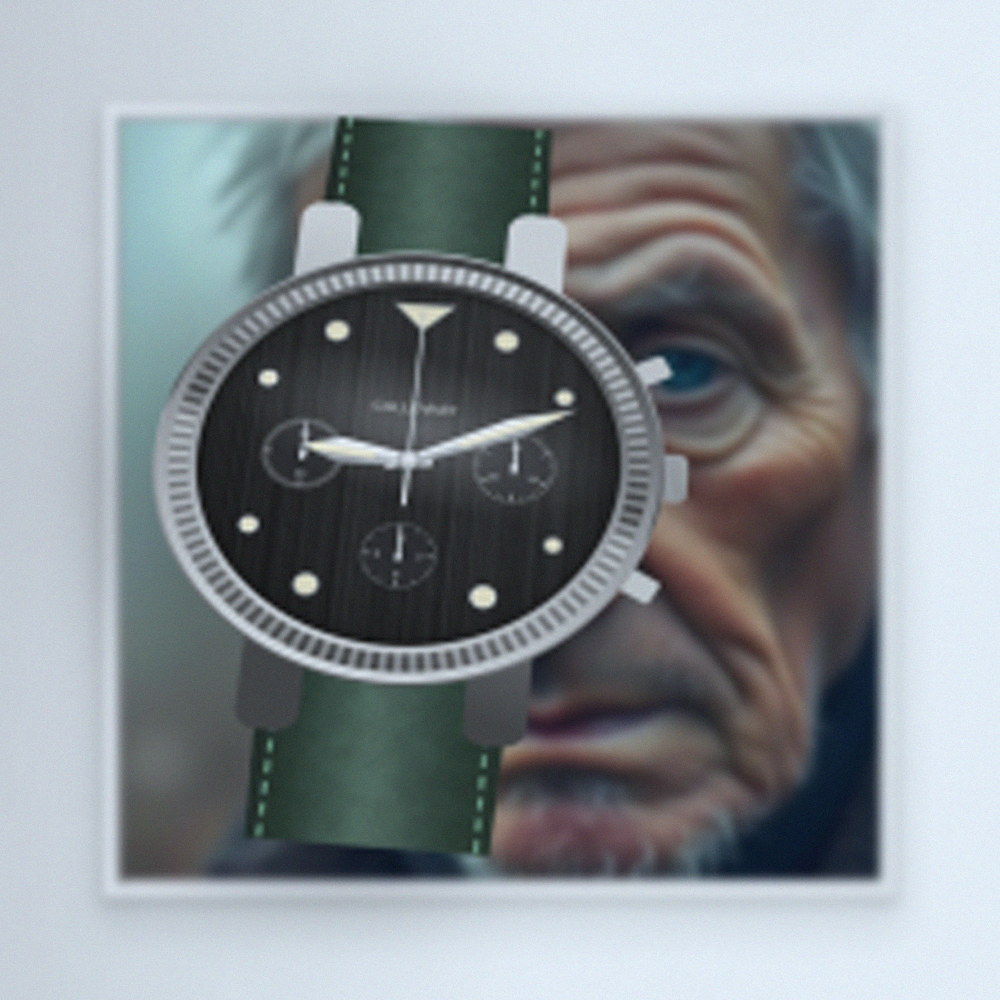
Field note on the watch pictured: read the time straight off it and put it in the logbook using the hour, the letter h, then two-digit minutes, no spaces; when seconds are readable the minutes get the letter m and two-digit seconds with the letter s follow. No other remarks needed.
9h11
